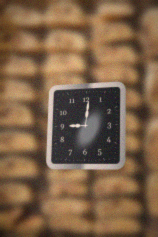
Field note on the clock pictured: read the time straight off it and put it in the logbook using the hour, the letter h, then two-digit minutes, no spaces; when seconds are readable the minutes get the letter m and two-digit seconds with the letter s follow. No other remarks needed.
9h01
